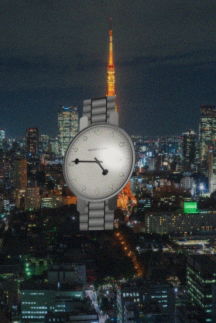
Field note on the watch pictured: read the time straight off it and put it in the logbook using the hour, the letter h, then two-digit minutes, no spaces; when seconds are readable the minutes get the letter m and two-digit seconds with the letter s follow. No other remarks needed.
4h46
